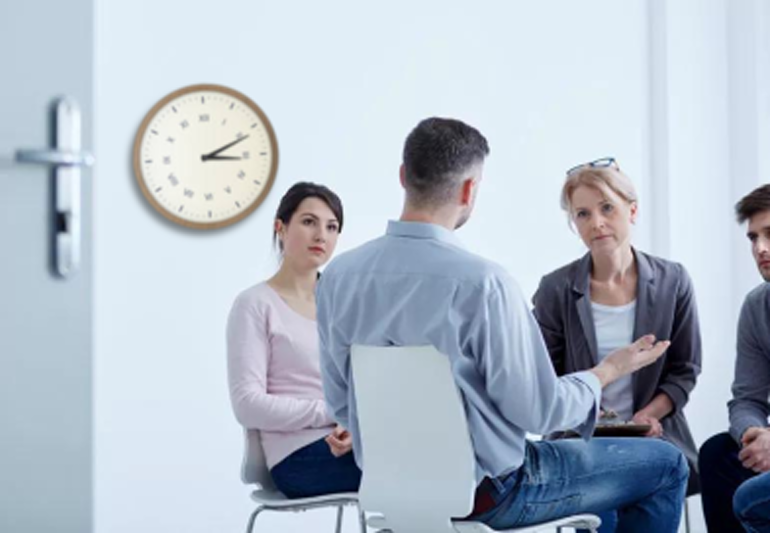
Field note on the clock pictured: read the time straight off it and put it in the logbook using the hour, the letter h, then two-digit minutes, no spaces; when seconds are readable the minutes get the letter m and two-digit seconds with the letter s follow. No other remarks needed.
3h11
